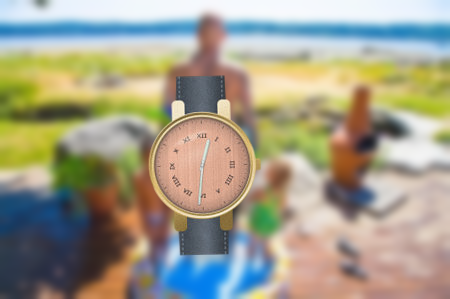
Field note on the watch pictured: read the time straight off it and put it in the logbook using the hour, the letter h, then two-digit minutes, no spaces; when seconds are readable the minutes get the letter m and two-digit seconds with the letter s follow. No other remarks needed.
12h31
